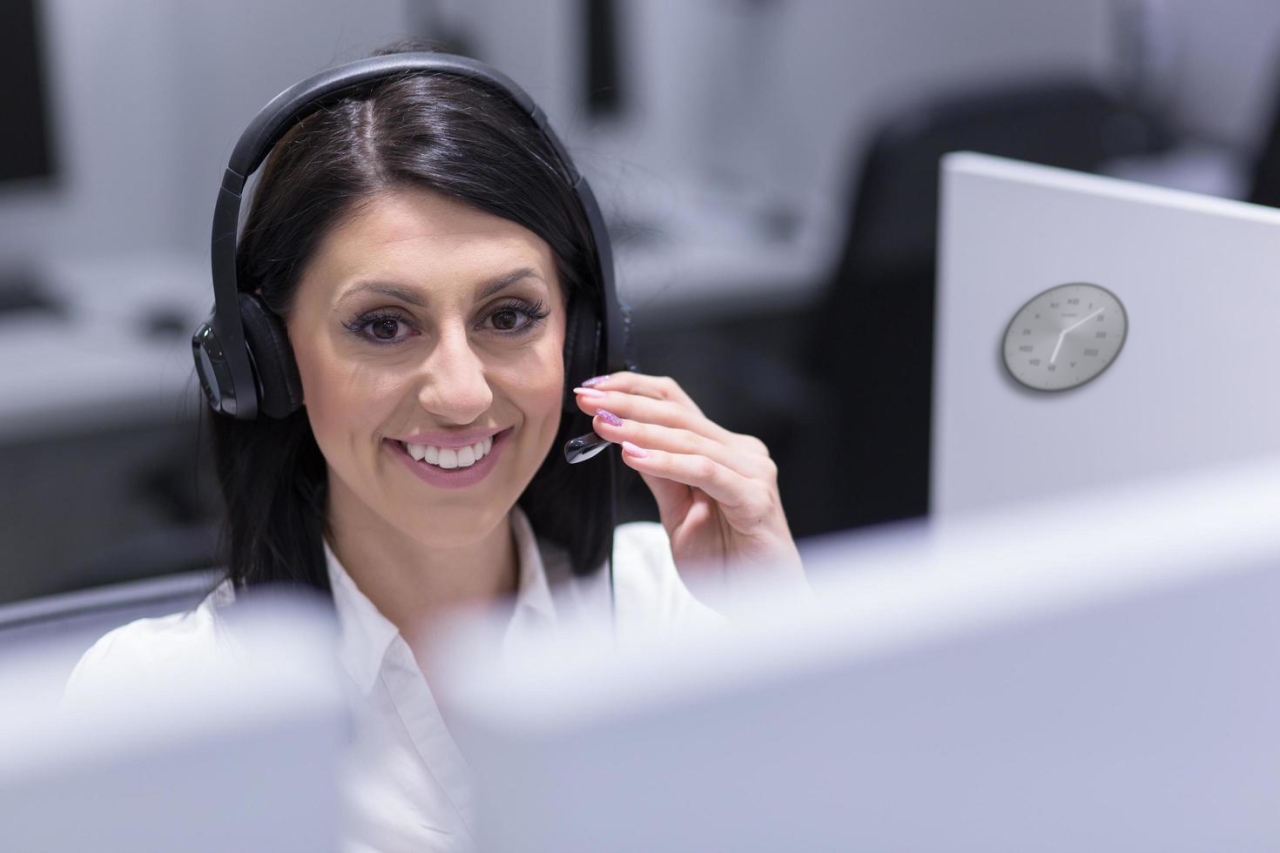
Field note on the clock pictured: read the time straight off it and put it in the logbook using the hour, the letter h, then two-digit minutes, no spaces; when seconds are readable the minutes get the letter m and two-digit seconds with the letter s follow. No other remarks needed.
6h08
